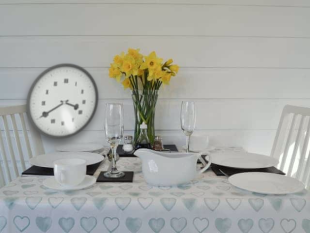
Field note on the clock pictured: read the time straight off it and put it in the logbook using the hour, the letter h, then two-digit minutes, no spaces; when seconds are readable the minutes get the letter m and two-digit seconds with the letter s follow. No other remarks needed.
3h40
